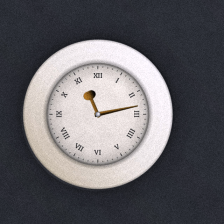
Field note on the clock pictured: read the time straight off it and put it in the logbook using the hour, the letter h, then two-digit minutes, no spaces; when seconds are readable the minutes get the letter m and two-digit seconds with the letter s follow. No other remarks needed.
11h13
